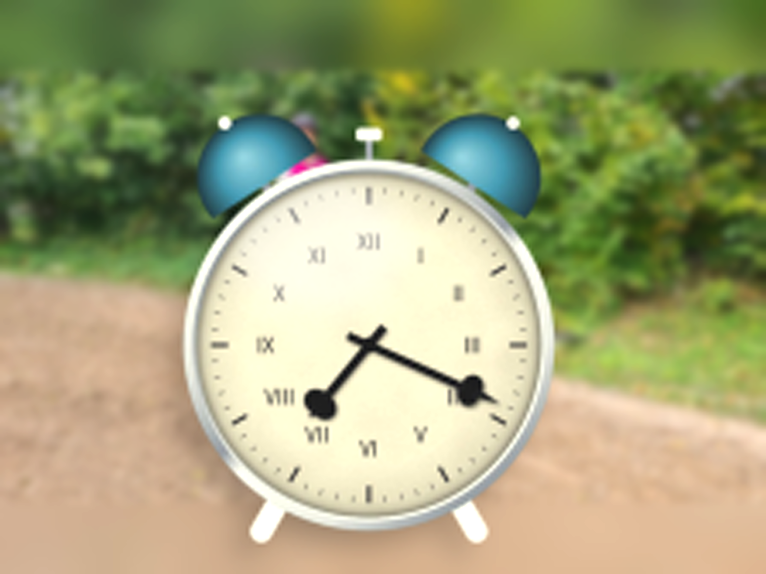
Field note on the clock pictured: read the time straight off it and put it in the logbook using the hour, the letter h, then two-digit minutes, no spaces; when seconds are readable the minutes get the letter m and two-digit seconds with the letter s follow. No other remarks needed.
7h19
